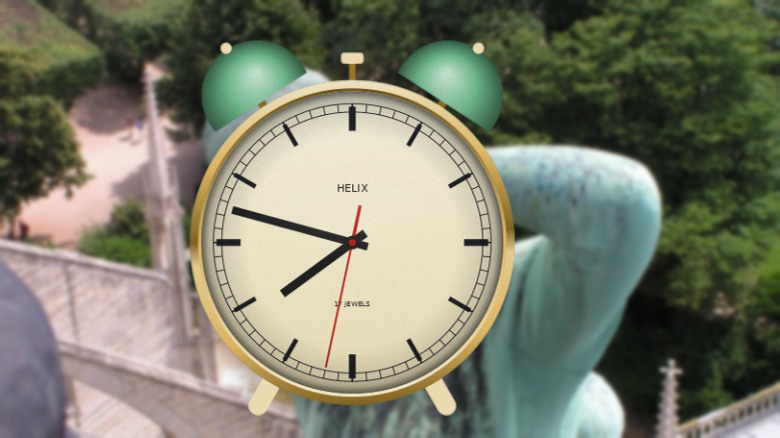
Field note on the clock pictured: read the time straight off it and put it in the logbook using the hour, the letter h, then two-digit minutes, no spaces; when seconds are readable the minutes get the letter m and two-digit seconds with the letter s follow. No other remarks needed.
7h47m32s
